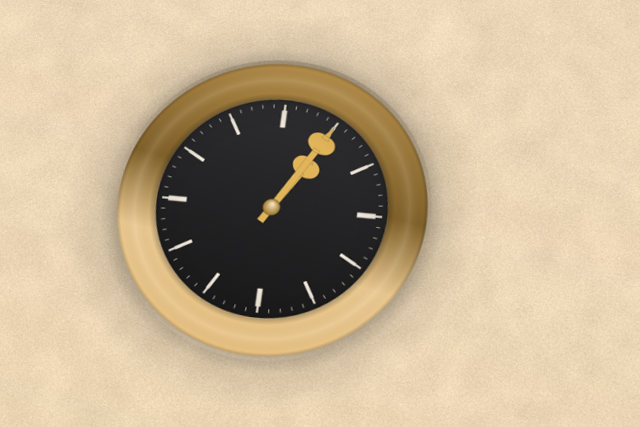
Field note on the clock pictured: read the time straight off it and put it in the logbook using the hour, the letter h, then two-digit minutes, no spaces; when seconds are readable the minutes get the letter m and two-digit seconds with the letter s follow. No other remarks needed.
1h05
